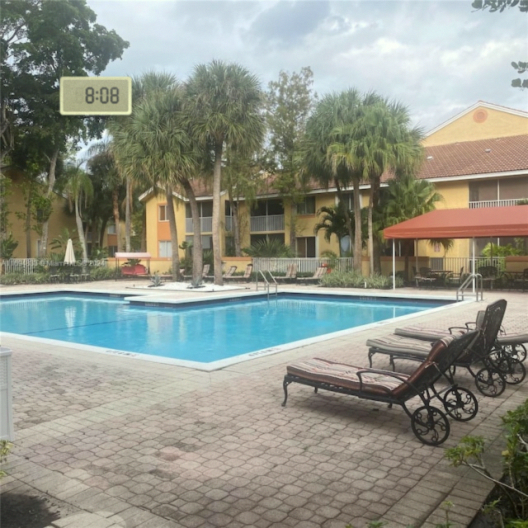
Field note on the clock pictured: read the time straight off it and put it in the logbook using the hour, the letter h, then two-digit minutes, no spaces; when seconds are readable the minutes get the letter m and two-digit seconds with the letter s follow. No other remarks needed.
8h08
